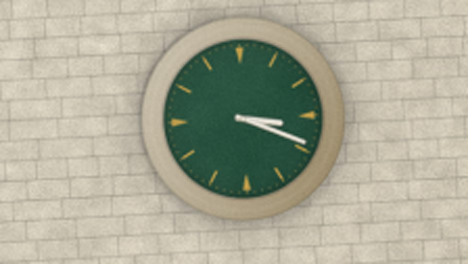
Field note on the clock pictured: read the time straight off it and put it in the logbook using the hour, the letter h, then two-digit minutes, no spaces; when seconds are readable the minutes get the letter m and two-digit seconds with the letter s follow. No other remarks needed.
3h19
